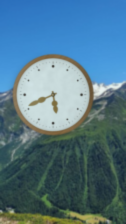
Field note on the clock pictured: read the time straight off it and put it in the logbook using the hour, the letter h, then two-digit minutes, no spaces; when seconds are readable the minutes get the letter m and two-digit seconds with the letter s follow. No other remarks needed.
5h41
